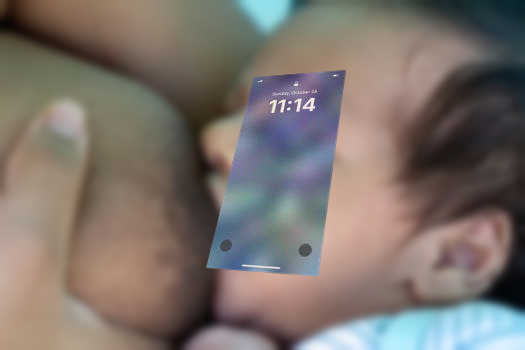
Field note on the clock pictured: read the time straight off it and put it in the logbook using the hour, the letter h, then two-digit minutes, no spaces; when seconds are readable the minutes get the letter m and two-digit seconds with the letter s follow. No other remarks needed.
11h14
